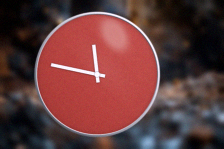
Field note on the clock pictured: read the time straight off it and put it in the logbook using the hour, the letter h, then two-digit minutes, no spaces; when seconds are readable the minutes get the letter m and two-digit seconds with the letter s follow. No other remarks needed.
11h47
